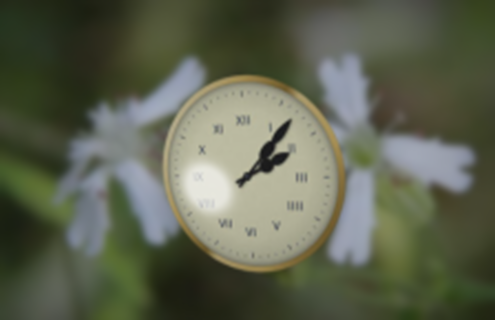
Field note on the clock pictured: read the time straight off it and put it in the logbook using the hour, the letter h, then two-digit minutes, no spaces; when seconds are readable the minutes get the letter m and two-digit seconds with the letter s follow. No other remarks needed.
2h07
